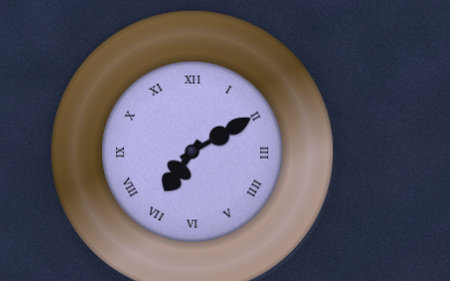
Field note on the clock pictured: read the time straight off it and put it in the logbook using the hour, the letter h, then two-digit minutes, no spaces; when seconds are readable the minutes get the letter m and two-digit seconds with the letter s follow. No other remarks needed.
7h10
